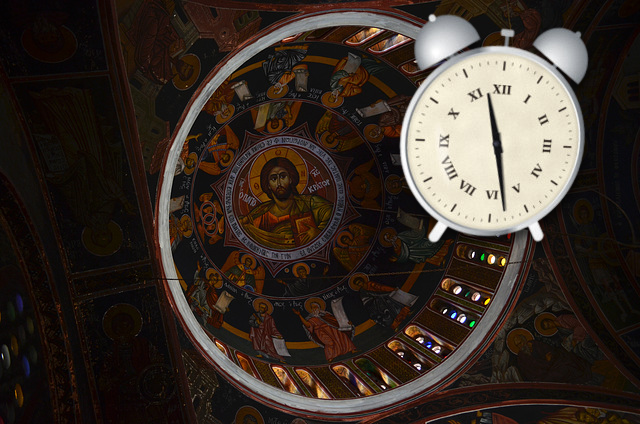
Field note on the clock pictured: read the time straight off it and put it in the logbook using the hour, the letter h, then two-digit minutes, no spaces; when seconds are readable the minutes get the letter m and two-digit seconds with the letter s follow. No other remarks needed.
11h28
